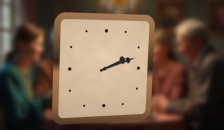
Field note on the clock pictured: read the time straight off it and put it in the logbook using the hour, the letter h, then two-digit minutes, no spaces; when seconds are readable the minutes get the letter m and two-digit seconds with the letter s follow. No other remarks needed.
2h12
